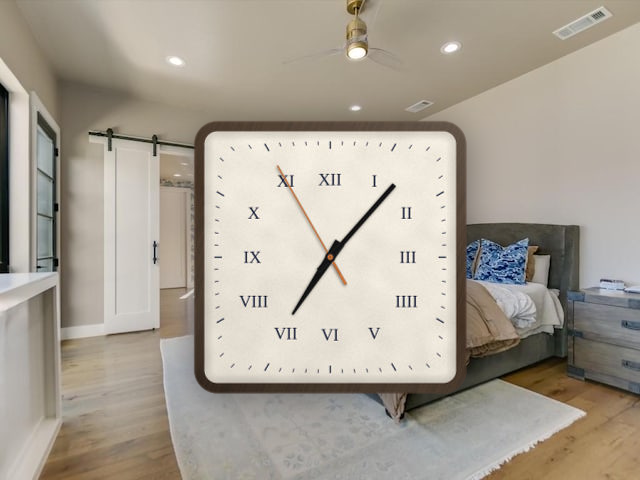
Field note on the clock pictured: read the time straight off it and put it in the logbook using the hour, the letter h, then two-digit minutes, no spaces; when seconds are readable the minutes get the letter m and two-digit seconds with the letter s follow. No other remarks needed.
7h06m55s
